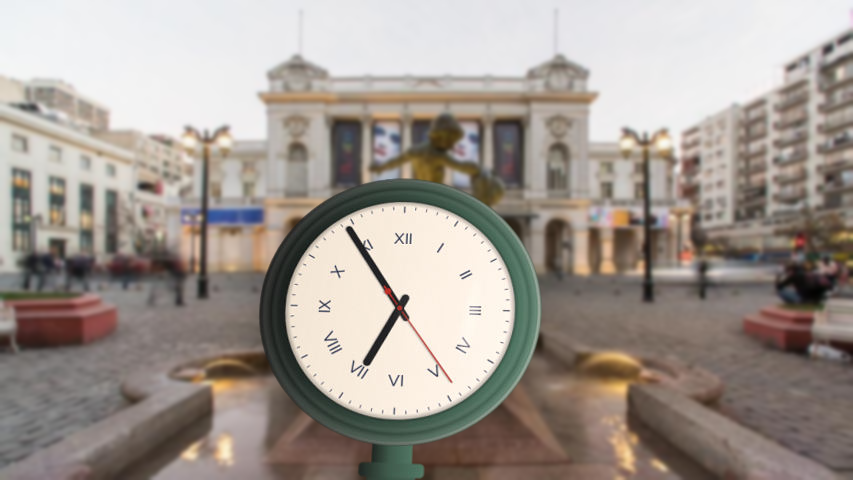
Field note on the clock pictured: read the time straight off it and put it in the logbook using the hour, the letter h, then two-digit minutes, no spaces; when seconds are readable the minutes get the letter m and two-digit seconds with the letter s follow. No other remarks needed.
6h54m24s
